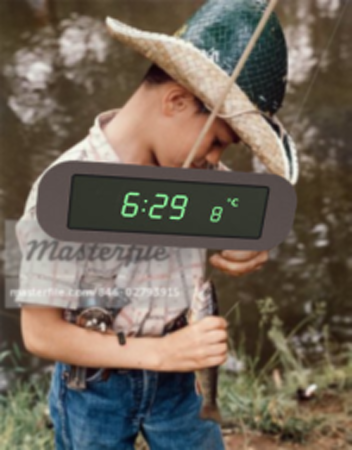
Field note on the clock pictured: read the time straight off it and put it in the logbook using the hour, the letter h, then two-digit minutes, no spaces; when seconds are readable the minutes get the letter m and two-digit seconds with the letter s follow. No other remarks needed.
6h29
